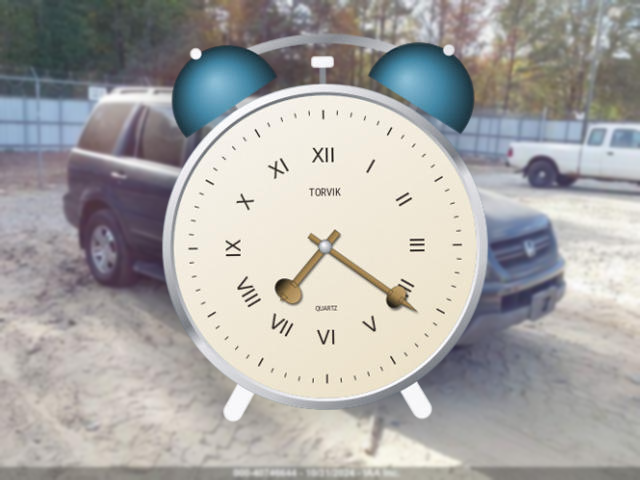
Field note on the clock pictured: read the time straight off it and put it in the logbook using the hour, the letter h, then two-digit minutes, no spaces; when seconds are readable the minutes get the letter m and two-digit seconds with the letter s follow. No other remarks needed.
7h21
